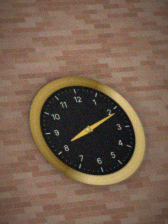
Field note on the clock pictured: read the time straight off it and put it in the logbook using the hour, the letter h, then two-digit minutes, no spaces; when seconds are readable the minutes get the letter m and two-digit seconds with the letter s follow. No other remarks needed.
8h11
